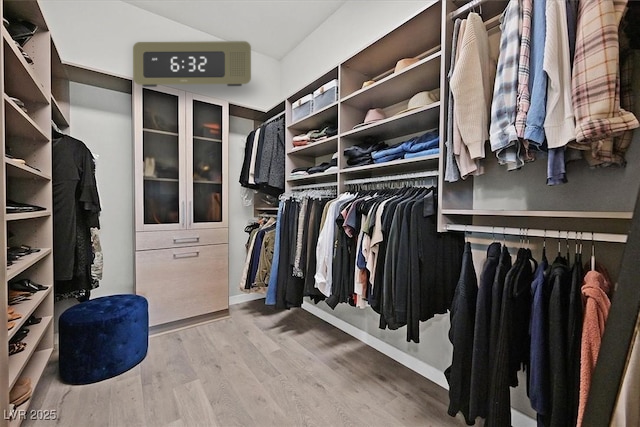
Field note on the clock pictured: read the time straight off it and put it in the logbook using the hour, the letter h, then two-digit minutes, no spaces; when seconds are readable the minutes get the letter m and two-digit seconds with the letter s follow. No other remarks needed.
6h32
